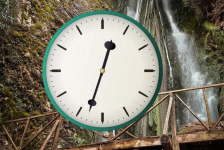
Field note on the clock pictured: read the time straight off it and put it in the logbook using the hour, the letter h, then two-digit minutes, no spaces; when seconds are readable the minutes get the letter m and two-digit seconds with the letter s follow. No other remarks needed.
12h33
